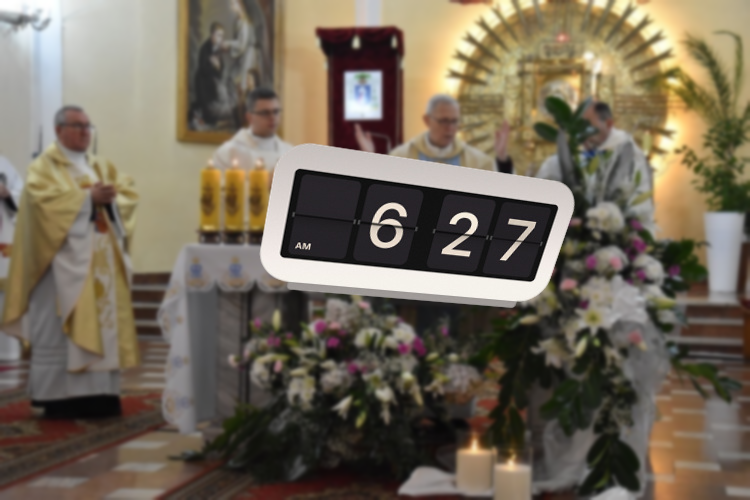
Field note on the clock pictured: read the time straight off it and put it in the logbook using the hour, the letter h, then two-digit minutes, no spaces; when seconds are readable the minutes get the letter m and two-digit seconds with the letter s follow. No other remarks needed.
6h27
